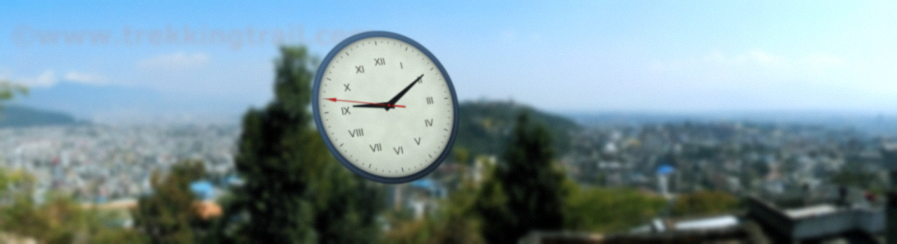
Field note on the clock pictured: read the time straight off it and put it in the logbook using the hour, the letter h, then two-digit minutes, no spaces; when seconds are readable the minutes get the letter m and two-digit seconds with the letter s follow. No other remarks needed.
9h09m47s
